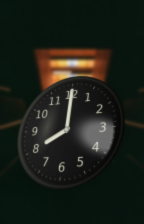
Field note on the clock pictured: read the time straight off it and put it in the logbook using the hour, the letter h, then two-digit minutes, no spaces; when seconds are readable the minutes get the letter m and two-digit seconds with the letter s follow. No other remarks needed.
8h00
